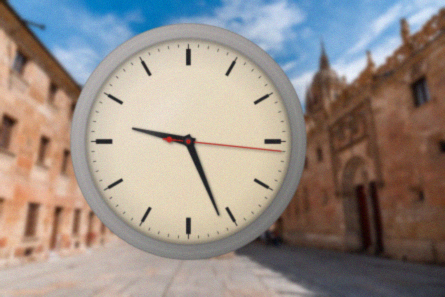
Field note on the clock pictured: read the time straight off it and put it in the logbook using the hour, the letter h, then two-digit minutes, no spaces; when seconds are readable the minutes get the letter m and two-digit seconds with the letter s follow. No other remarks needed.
9h26m16s
